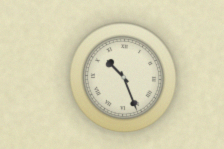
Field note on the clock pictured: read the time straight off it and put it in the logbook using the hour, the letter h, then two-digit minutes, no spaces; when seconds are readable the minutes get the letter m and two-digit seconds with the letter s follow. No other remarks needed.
10h26
